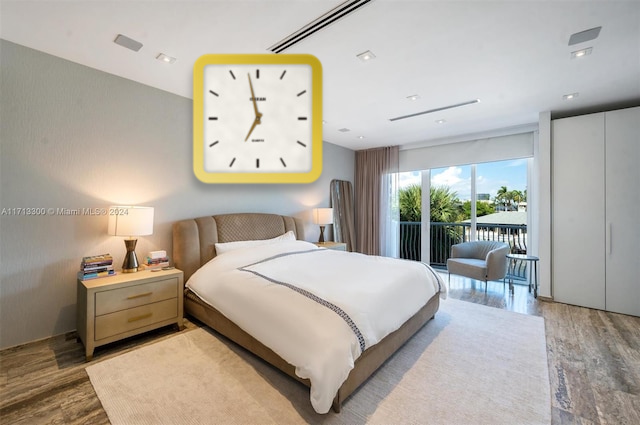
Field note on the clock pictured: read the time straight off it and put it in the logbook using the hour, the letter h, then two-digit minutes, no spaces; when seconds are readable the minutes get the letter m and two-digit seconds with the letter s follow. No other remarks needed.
6h58
